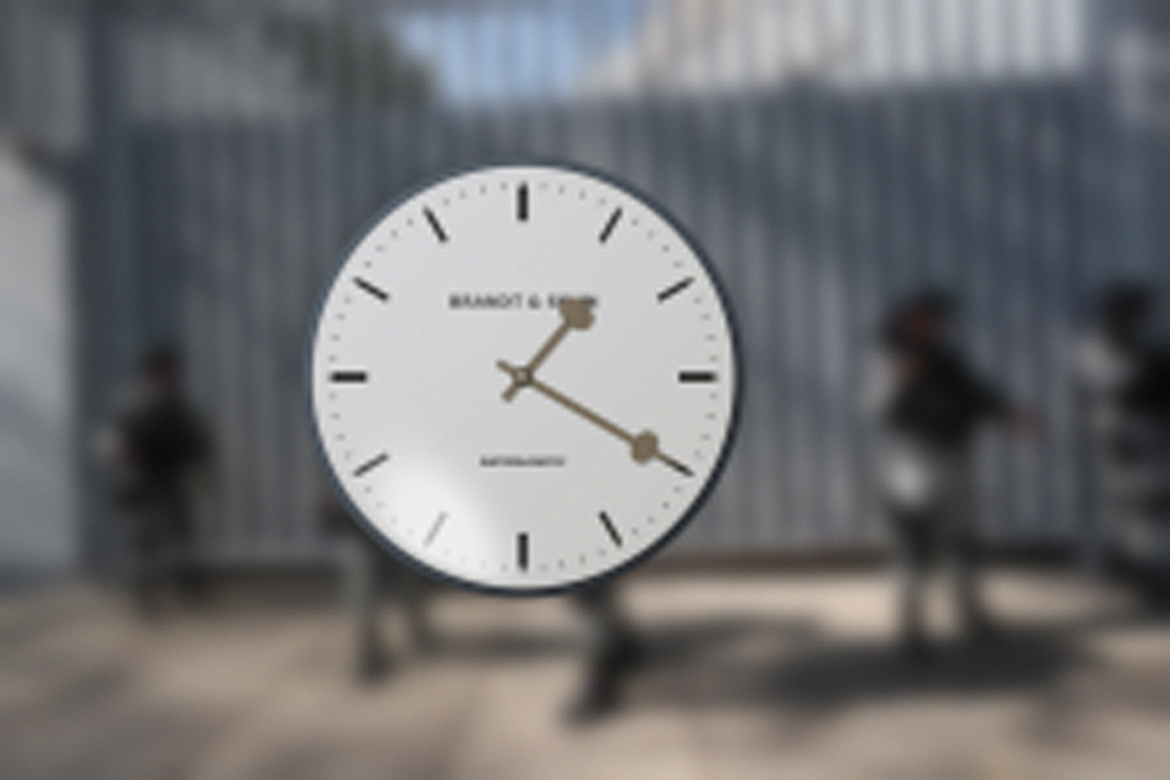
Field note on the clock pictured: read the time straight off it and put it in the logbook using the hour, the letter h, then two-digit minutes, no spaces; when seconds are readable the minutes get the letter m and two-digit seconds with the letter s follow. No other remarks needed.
1h20
